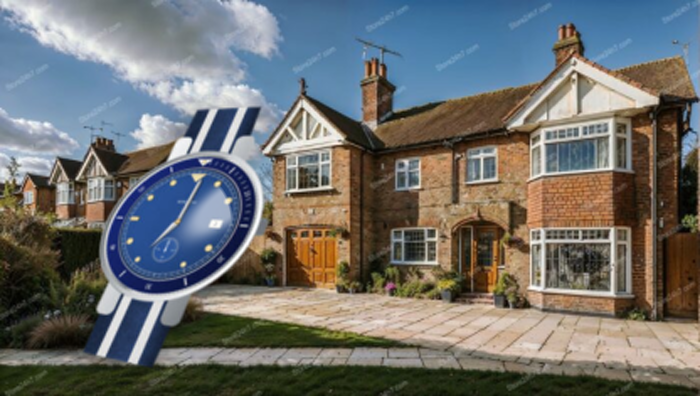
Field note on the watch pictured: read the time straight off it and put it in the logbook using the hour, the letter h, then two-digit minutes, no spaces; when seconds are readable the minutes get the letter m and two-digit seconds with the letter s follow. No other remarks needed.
7h01
